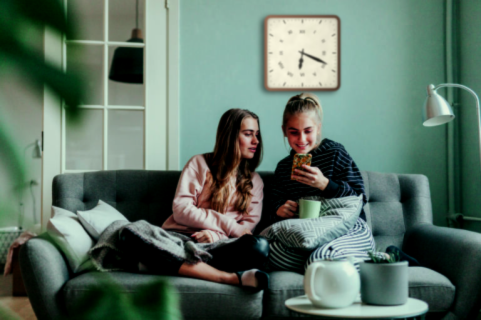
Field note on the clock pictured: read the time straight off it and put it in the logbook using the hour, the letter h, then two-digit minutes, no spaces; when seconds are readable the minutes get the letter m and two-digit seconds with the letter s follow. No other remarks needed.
6h19
